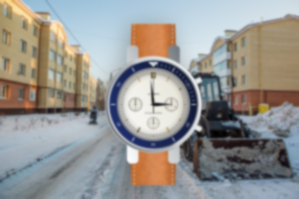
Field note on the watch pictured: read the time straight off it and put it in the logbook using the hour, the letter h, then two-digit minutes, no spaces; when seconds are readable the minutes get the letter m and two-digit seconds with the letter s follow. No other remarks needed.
2h59
